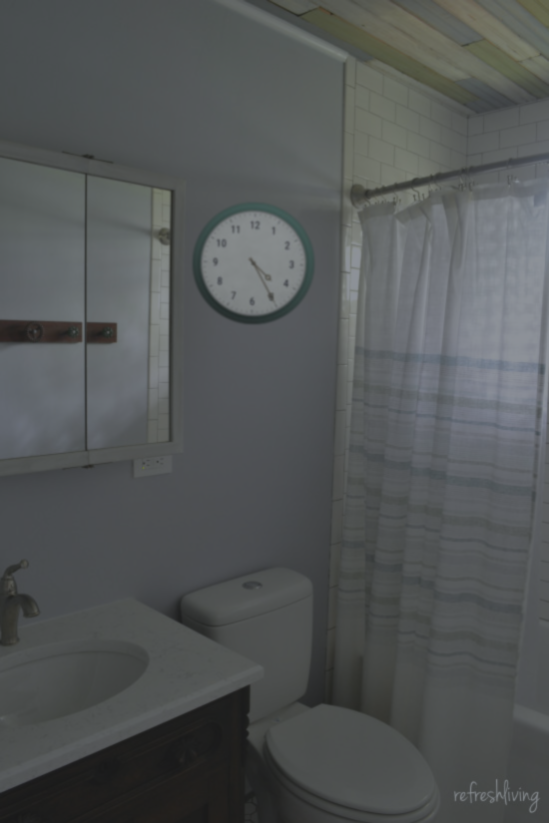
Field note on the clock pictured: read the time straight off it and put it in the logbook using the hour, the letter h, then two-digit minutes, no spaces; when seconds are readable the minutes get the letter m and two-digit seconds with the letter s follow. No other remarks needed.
4h25
